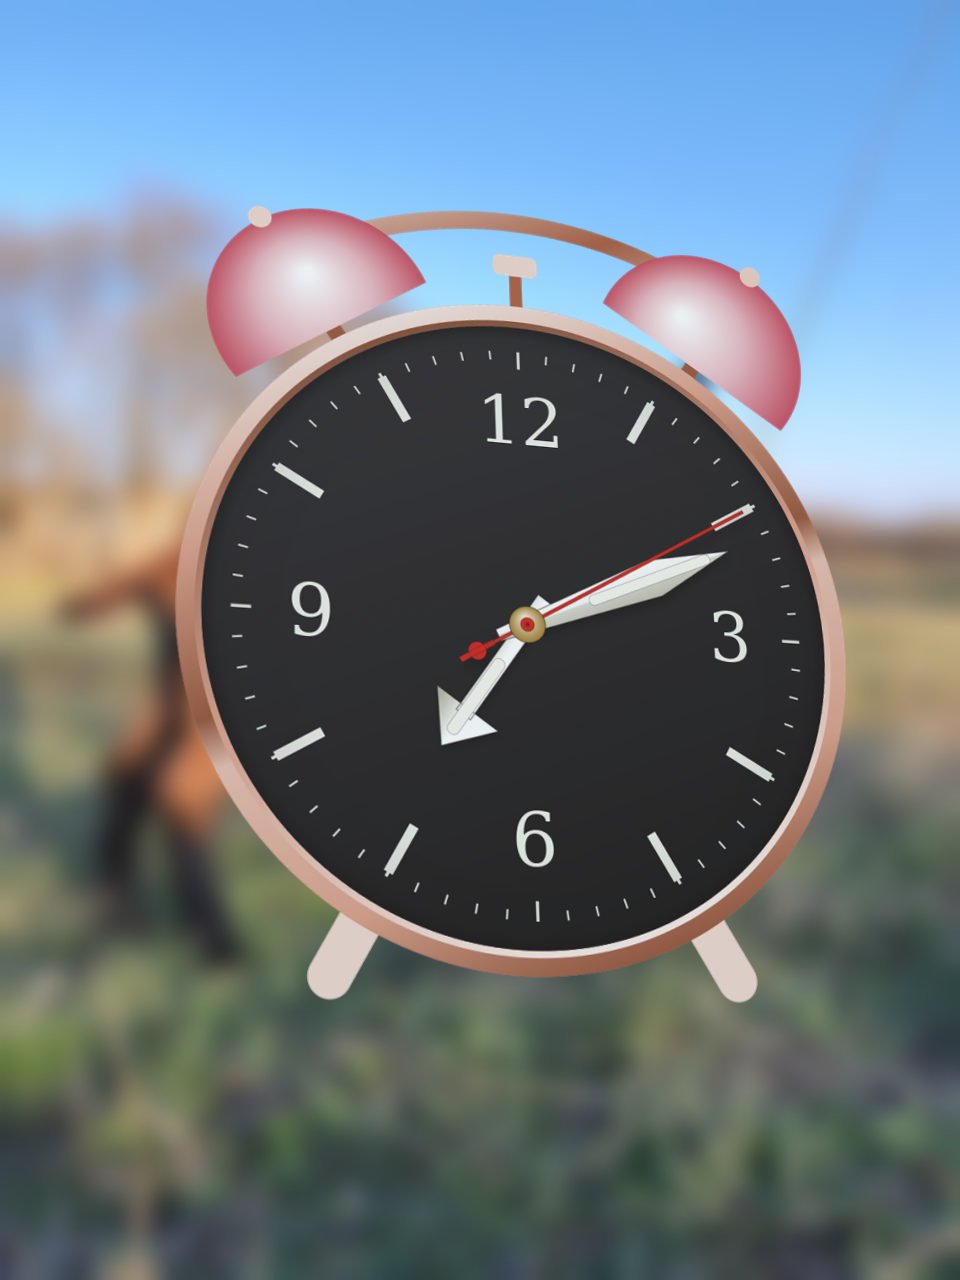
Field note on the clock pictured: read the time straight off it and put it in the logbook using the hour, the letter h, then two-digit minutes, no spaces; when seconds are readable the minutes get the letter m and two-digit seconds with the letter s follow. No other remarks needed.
7h11m10s
